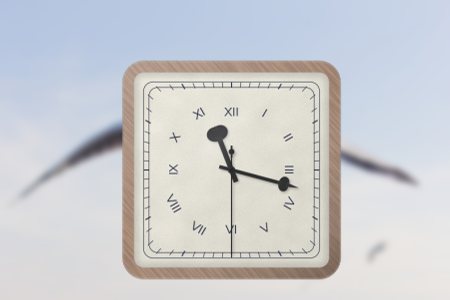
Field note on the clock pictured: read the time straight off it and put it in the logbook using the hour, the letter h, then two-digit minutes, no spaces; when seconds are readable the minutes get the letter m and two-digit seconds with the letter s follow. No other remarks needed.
11h17m30s
